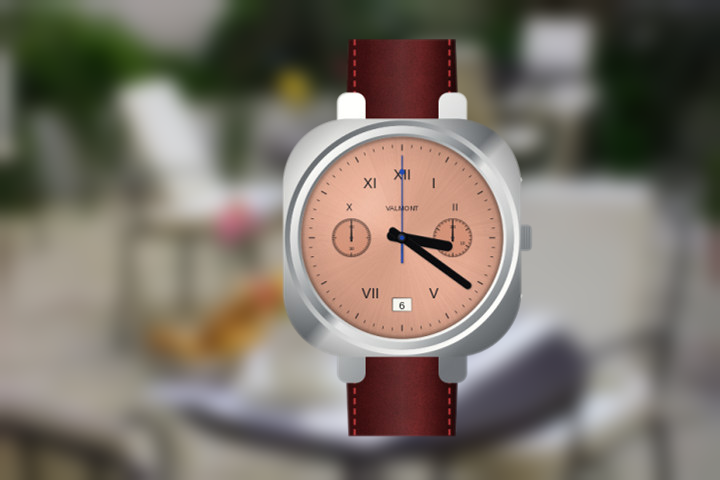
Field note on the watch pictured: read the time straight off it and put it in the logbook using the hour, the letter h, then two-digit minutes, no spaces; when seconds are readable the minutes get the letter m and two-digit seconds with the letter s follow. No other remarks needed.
3h21
